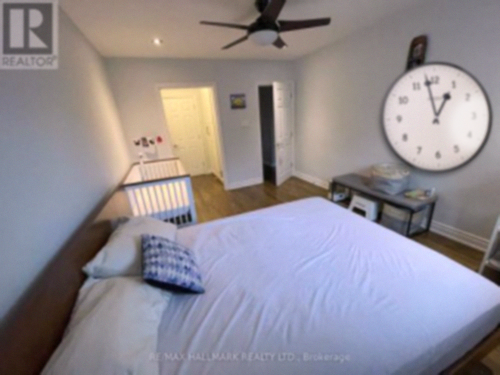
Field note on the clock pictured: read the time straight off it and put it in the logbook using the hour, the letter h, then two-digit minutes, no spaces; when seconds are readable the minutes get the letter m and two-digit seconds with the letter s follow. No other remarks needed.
12h58
